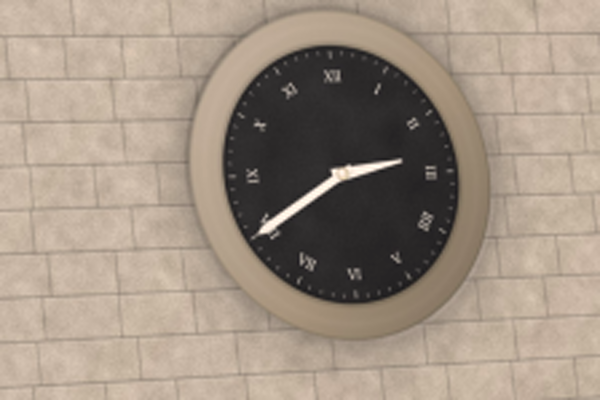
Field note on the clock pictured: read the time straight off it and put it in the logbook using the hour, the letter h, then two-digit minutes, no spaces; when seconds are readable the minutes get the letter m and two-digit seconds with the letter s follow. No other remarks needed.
2h40
